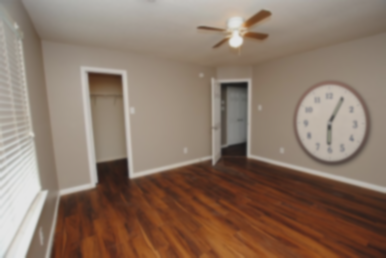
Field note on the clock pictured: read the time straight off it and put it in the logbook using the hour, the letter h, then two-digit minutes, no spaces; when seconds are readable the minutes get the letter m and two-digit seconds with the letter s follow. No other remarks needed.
6h05
